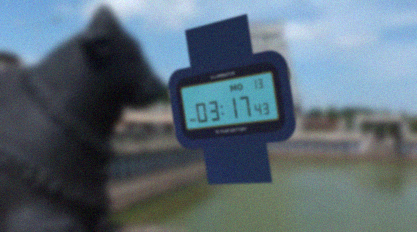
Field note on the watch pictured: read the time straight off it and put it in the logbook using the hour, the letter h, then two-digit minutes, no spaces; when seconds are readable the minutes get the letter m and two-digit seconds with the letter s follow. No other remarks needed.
3h17
